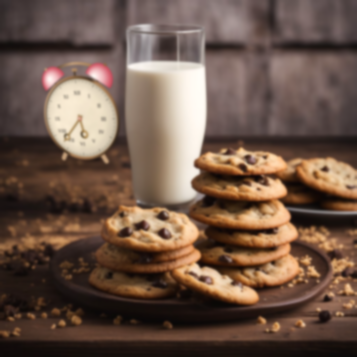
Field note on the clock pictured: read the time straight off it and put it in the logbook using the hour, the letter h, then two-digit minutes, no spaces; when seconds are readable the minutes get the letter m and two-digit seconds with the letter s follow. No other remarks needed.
5h37
